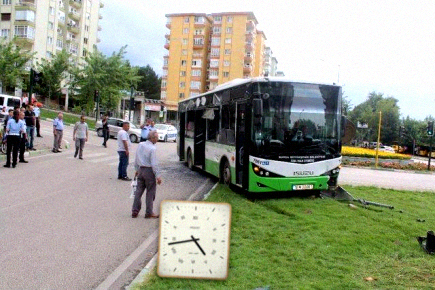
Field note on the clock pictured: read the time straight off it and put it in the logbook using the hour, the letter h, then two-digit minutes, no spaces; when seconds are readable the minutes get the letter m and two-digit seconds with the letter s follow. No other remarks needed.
4h43
